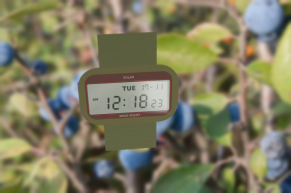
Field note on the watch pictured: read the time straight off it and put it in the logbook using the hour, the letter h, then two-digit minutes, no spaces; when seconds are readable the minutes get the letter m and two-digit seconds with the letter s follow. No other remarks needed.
12h18m23s
